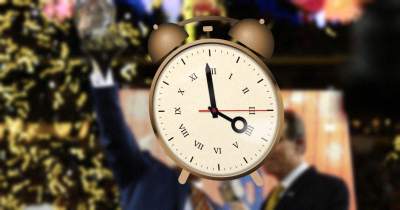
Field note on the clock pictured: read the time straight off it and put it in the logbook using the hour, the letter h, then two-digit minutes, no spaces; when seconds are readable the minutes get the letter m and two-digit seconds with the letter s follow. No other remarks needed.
3h59m15s
